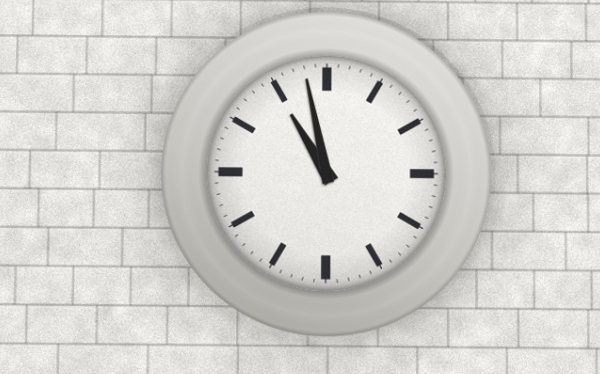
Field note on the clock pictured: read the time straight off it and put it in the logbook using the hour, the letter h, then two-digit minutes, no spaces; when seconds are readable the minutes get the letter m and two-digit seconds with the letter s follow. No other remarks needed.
10h58
